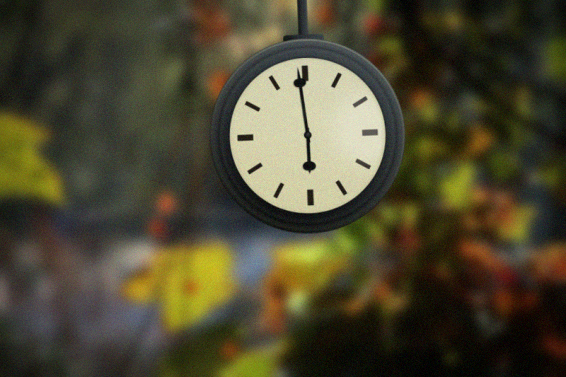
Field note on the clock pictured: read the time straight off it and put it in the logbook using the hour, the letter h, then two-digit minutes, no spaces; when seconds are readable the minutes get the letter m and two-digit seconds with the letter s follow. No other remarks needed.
5h59
